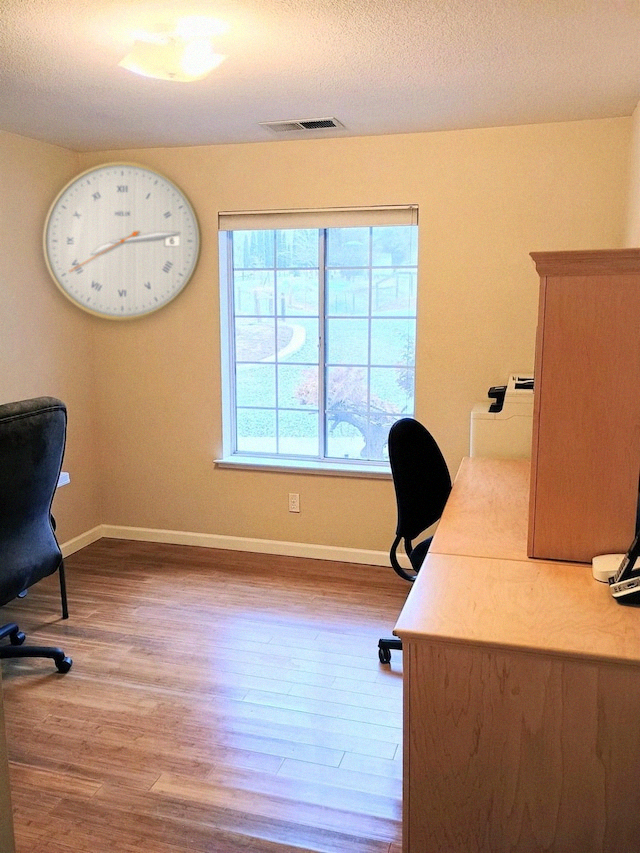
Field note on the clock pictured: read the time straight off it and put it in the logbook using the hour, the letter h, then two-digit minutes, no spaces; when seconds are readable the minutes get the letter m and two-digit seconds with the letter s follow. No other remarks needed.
8h13m40s
